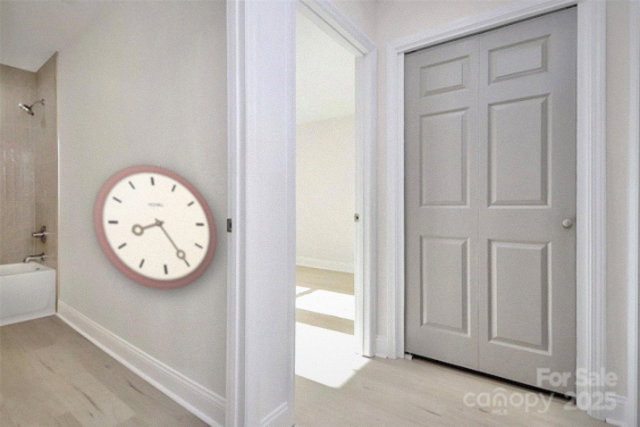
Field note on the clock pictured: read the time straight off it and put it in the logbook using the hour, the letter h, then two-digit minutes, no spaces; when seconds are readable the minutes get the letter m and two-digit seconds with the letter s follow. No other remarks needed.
8h25
